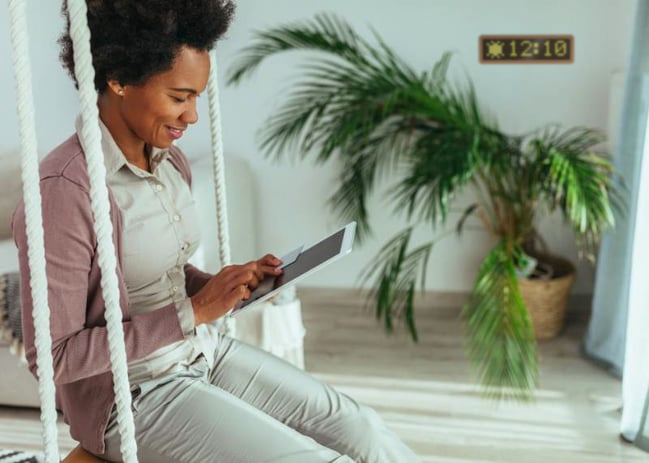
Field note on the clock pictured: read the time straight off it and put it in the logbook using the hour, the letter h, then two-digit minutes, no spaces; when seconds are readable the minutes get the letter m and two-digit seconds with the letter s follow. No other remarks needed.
12h10
